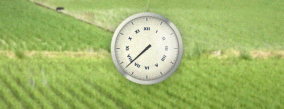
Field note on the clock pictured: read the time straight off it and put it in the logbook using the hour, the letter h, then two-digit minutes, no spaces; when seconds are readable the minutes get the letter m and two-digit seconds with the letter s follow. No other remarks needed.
7h38
